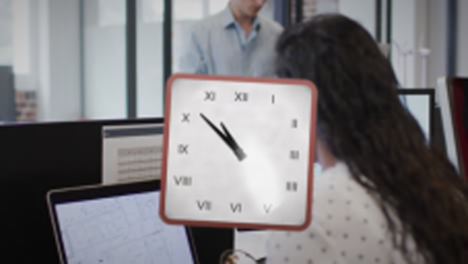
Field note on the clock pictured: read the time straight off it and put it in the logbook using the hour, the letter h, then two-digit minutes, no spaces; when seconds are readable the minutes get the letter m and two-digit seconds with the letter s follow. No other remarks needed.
10h52
